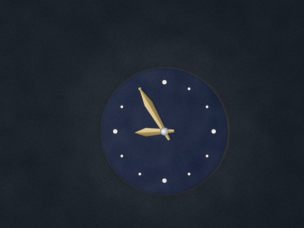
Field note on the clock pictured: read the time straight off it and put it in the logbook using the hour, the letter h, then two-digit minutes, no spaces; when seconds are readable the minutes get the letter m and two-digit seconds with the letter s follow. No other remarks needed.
8h55
